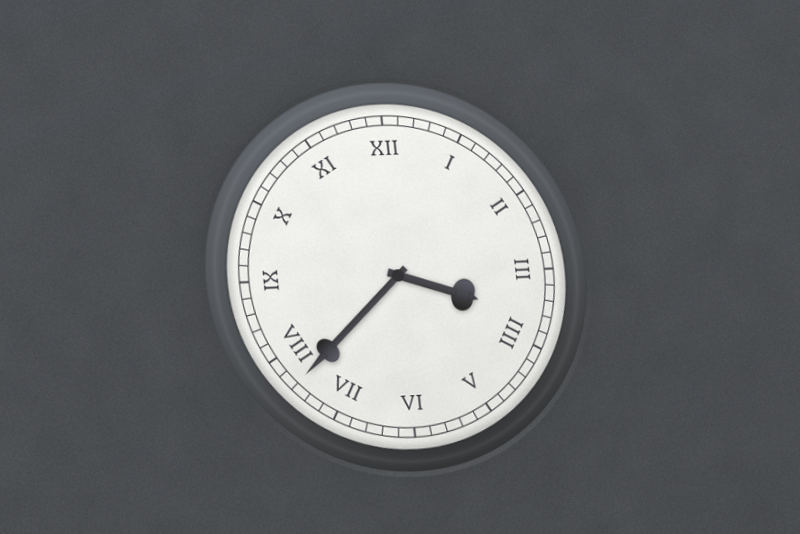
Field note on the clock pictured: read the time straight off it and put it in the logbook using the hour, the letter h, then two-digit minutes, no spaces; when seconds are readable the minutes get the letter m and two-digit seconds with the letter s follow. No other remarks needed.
3h38
